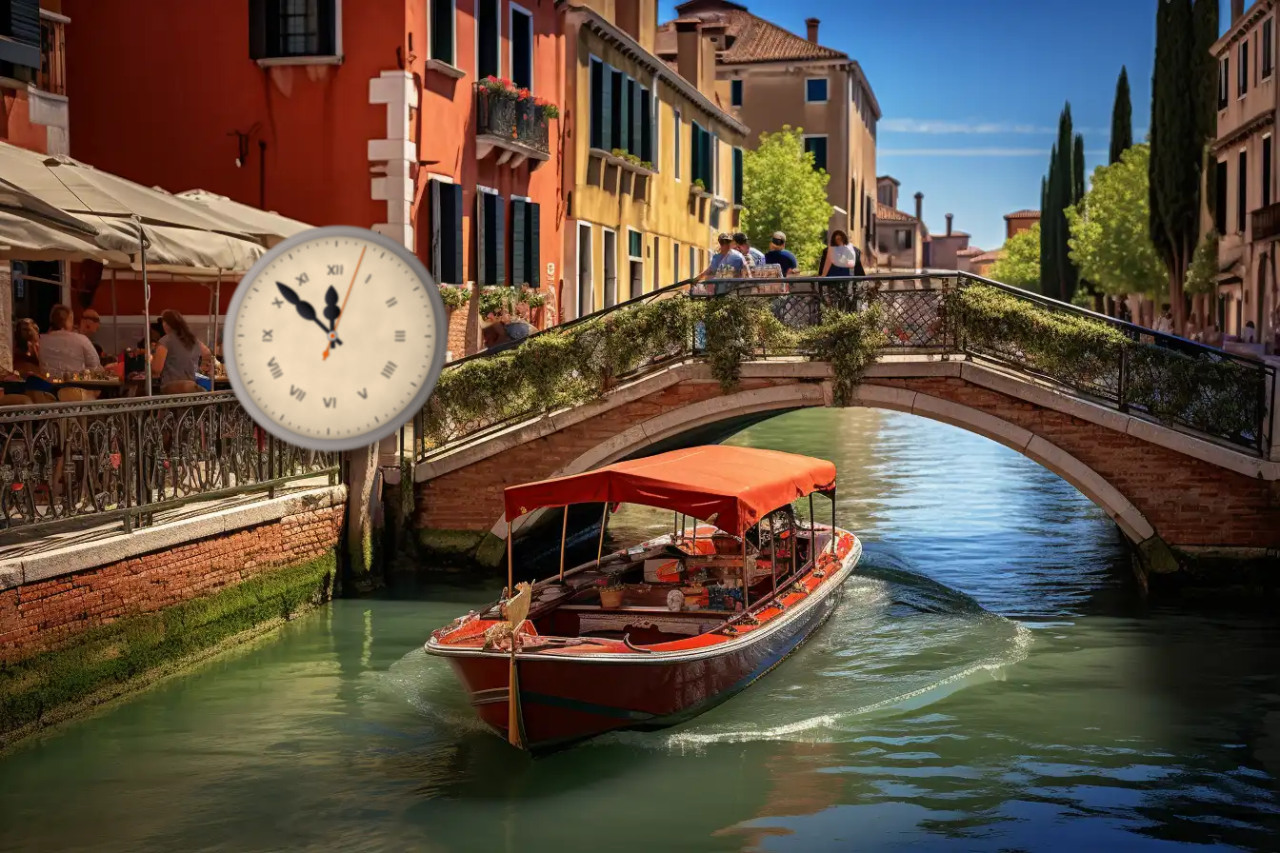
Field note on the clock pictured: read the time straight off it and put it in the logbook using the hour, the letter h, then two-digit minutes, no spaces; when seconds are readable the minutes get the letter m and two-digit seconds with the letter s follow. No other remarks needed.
11h52m03s
